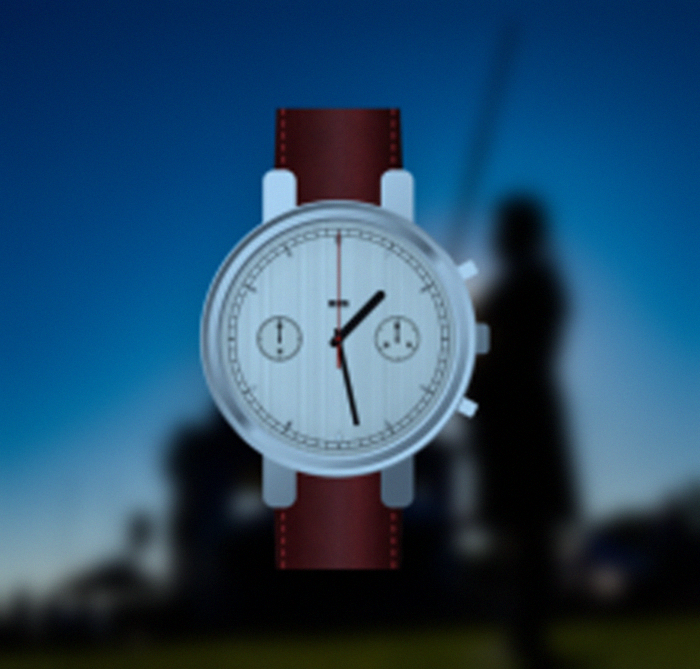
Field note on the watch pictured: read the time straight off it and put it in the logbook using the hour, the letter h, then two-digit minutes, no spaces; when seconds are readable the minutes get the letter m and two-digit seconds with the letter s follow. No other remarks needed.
1h28
